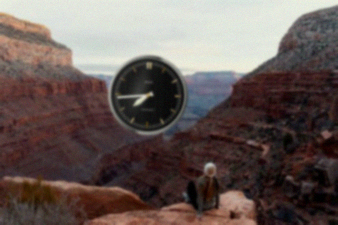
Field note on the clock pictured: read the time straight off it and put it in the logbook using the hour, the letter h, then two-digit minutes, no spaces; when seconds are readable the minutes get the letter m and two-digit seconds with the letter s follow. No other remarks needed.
7h44
